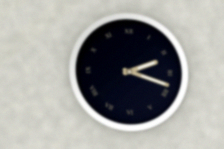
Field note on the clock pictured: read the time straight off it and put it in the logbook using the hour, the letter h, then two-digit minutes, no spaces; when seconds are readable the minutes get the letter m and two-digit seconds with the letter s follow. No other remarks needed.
2h18
